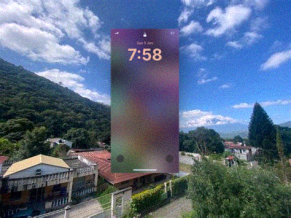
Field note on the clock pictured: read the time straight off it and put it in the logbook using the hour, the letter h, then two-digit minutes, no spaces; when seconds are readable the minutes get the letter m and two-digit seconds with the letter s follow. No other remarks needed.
7h58
